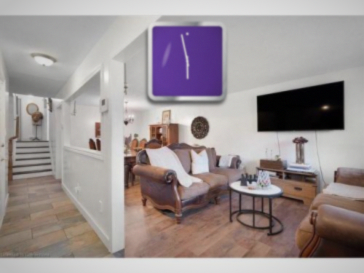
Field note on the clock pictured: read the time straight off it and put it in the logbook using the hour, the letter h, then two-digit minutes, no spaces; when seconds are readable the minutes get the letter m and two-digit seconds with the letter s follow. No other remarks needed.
5h58
